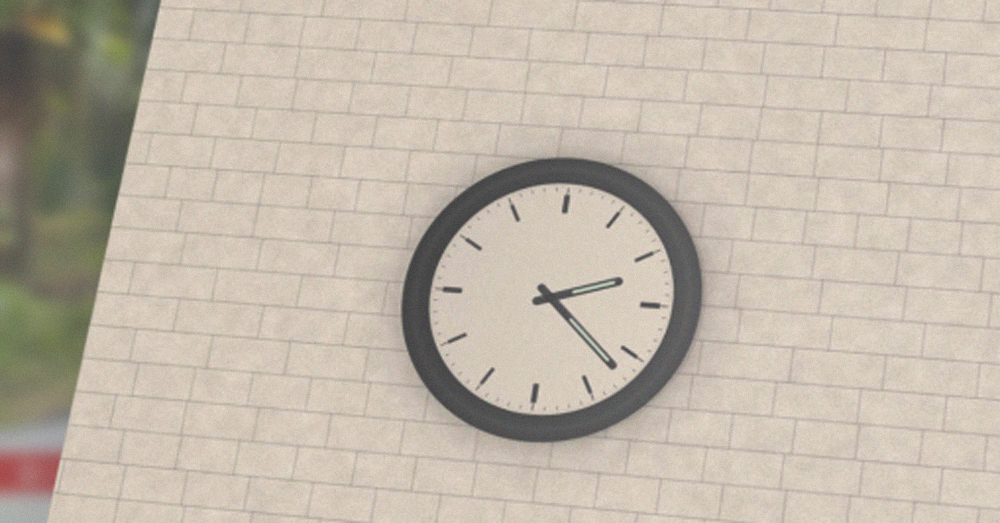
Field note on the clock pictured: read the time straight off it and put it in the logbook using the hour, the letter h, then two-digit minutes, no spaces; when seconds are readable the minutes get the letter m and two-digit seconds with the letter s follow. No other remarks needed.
2h22
